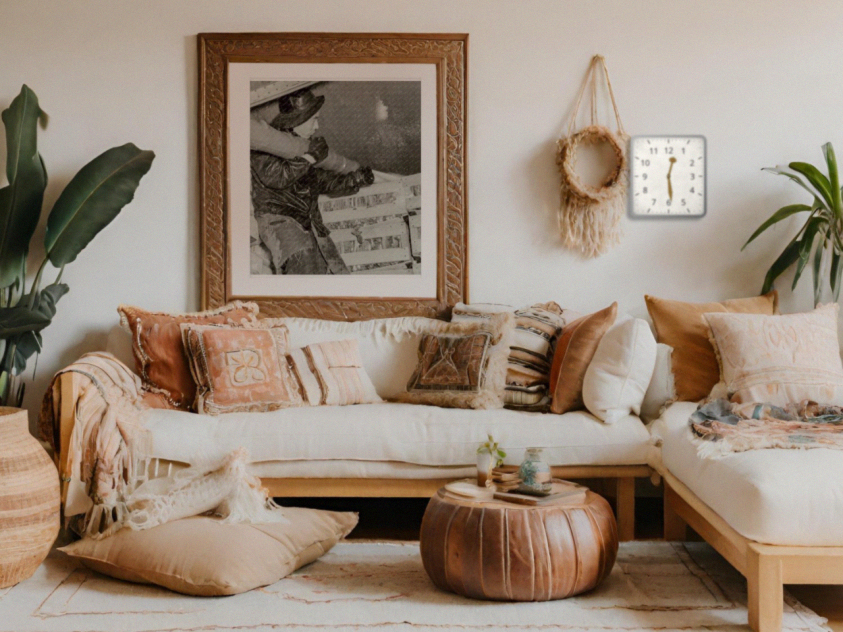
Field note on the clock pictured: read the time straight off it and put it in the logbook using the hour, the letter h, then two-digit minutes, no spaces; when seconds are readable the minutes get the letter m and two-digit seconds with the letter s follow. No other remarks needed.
12h29
